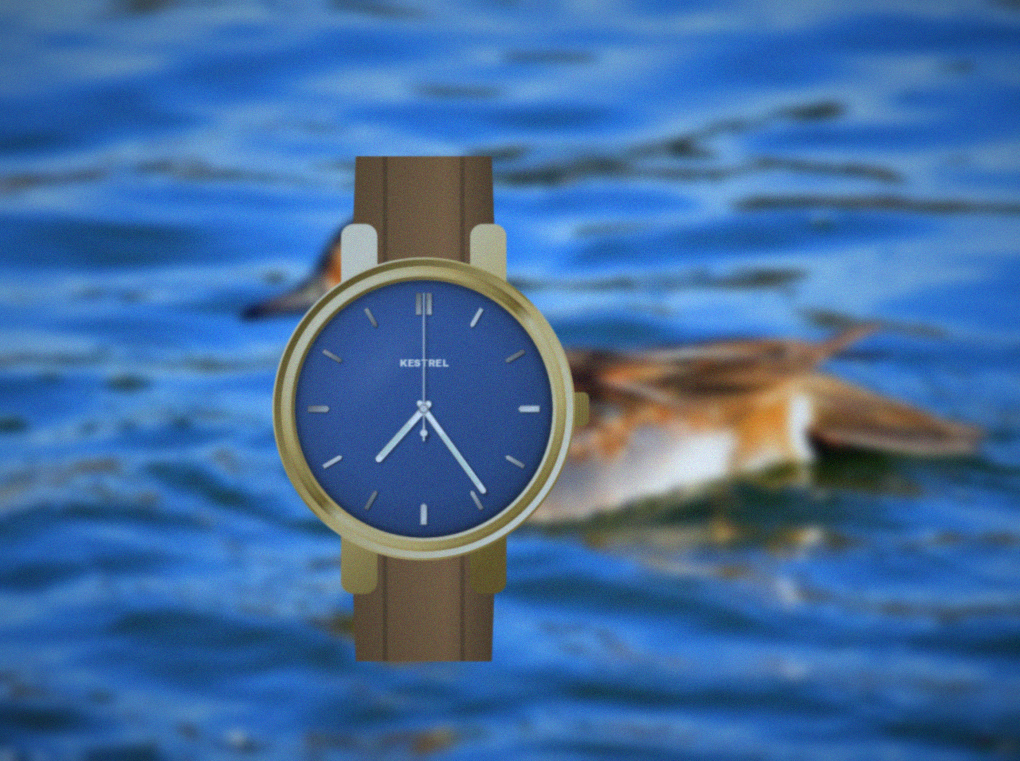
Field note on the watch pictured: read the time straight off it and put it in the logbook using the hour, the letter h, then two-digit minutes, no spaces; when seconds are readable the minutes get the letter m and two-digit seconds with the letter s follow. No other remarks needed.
7h24m00s
